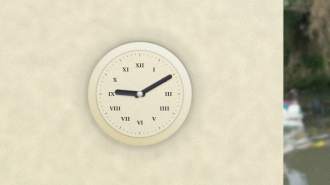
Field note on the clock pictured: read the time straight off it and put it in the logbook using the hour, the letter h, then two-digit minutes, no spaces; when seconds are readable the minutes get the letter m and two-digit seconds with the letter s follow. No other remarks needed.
9h10
